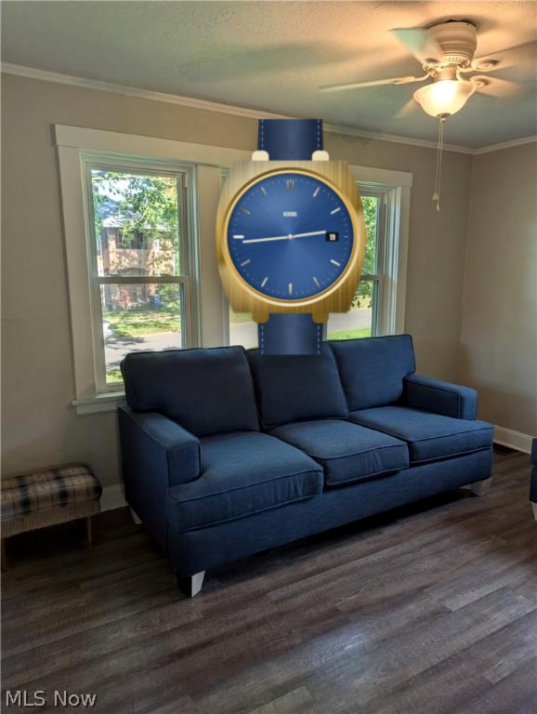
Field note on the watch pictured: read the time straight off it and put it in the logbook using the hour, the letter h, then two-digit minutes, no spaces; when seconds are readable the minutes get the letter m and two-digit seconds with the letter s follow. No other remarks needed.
2h44
